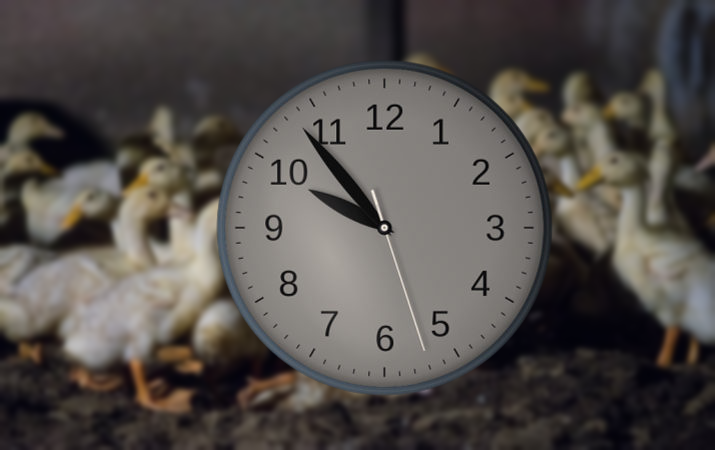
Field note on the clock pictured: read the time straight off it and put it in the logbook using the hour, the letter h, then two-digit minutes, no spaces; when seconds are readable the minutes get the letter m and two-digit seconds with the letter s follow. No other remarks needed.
9h53m27s
